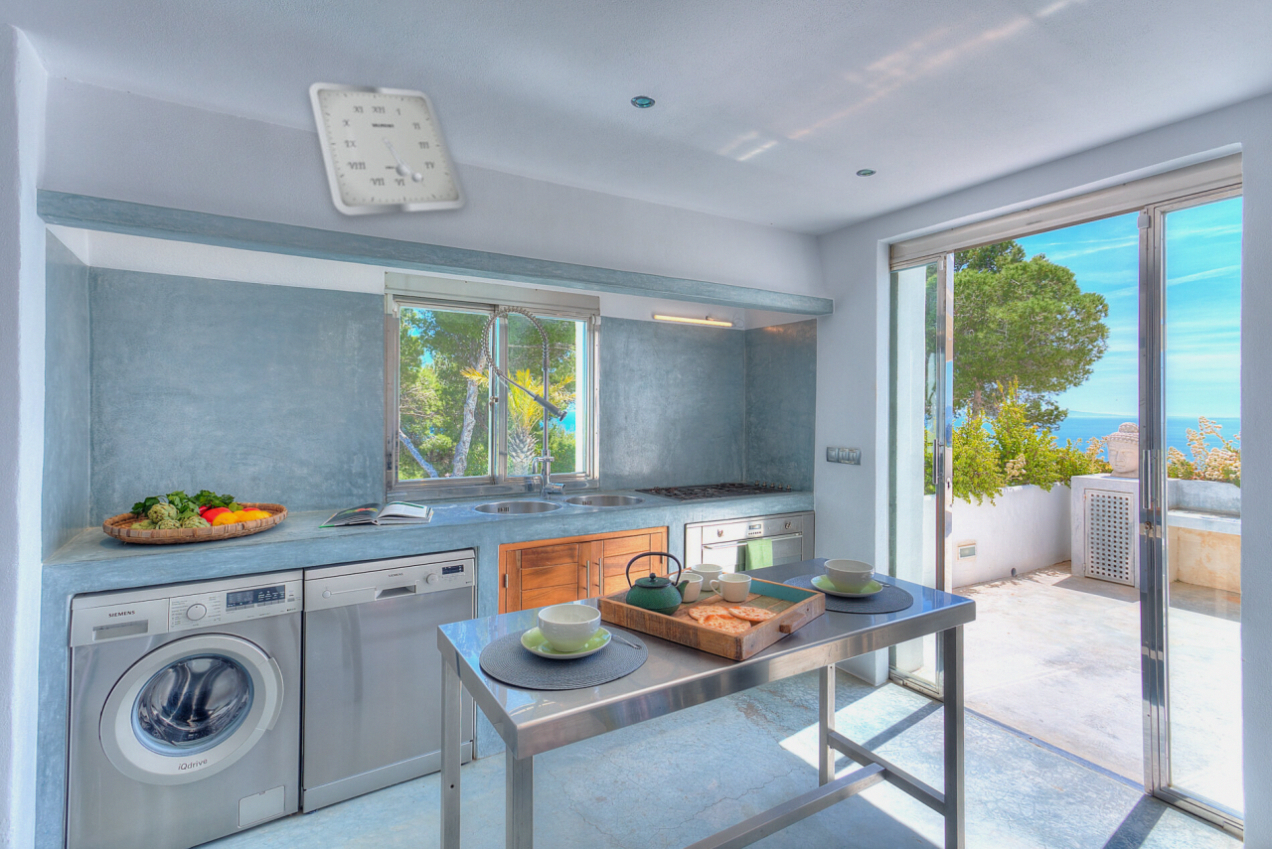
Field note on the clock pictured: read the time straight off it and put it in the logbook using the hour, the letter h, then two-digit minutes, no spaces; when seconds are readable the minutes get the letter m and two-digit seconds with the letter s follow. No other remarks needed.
5h25
